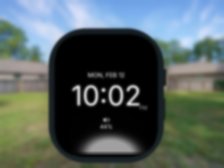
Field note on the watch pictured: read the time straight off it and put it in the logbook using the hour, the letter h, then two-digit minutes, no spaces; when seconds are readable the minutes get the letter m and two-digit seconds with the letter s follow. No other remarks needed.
10h02
